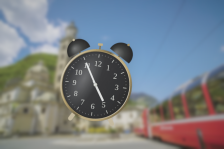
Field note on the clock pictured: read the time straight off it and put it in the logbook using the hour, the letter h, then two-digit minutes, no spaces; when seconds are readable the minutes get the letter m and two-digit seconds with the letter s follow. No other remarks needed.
4h55
